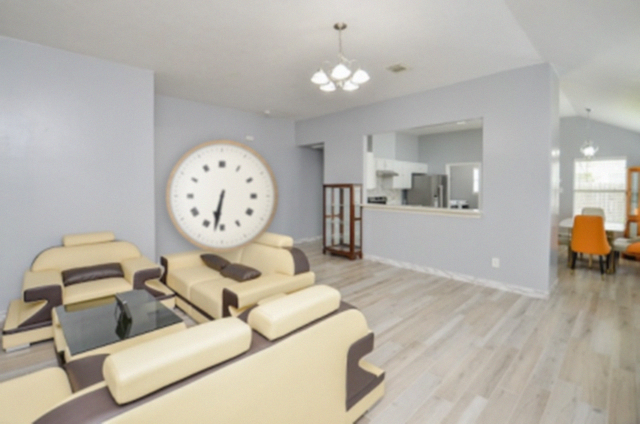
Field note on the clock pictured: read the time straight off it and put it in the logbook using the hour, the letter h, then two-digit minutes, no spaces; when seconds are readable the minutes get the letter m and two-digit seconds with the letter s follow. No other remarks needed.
6h32
